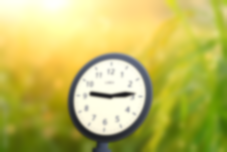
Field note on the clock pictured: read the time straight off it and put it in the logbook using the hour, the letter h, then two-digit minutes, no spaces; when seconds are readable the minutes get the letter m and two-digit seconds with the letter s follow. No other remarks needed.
9h14
